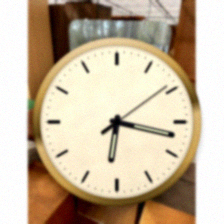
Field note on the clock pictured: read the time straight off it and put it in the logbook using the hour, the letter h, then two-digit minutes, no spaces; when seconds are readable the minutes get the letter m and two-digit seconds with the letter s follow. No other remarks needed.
6h17m09s
